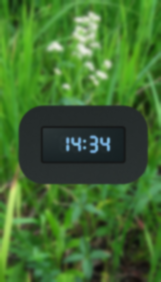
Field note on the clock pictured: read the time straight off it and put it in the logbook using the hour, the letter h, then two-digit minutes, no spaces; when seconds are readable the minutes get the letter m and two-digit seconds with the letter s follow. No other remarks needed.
14h34
